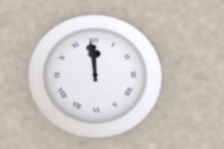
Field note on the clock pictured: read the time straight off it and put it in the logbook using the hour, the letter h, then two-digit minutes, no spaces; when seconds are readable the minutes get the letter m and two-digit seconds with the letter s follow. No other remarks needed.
11h59
